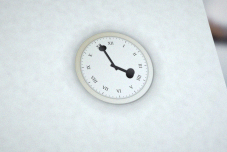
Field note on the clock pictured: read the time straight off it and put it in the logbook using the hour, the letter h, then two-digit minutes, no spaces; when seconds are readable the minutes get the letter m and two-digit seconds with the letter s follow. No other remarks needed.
3h56
